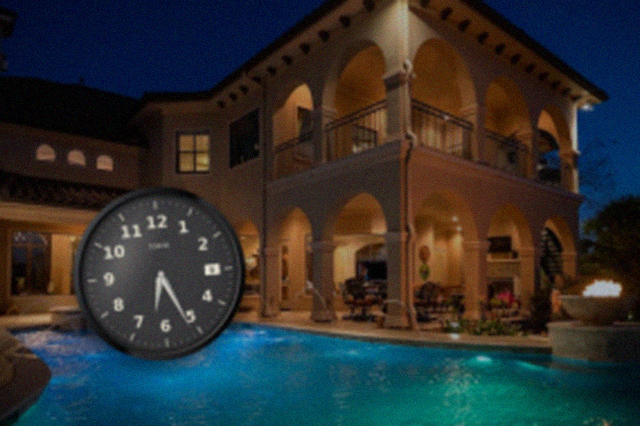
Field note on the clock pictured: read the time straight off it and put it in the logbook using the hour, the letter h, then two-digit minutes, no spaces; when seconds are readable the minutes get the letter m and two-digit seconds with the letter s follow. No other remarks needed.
6h26
